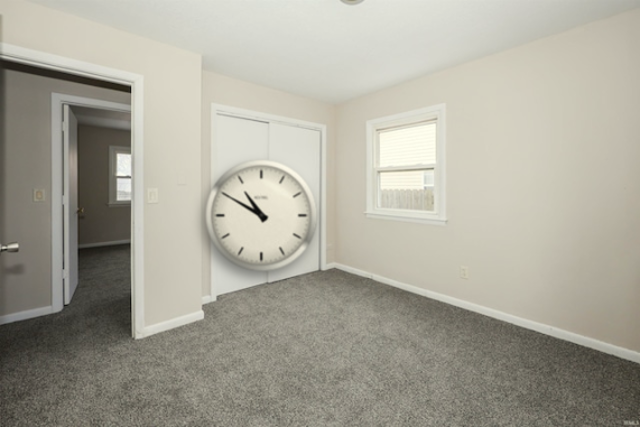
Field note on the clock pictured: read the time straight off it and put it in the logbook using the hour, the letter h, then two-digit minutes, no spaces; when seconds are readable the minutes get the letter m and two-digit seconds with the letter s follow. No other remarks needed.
10h50
